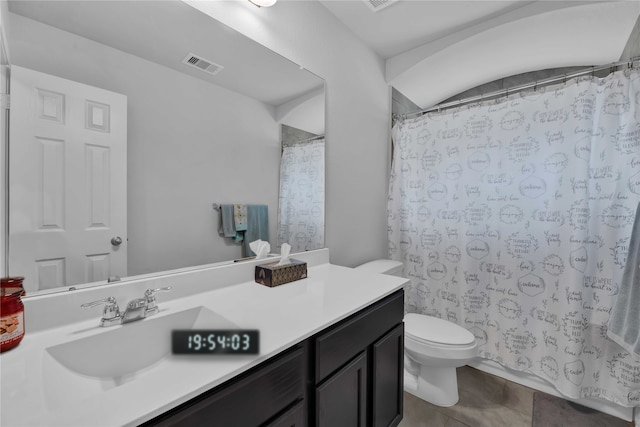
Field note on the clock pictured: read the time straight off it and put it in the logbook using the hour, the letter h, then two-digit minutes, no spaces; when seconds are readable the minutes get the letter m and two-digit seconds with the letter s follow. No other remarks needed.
19h54m03s
